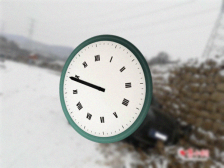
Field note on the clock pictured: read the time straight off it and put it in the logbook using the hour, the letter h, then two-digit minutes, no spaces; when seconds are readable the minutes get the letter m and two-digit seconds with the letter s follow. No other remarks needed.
9h49
